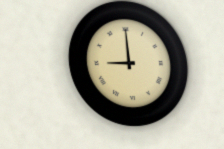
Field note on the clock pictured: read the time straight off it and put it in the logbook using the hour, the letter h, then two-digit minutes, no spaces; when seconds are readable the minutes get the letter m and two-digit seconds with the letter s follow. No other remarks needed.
9h00
